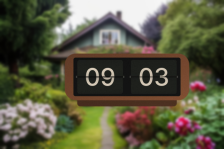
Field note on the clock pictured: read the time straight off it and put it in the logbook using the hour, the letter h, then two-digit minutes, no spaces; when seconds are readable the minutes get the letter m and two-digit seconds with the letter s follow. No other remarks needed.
9h03
